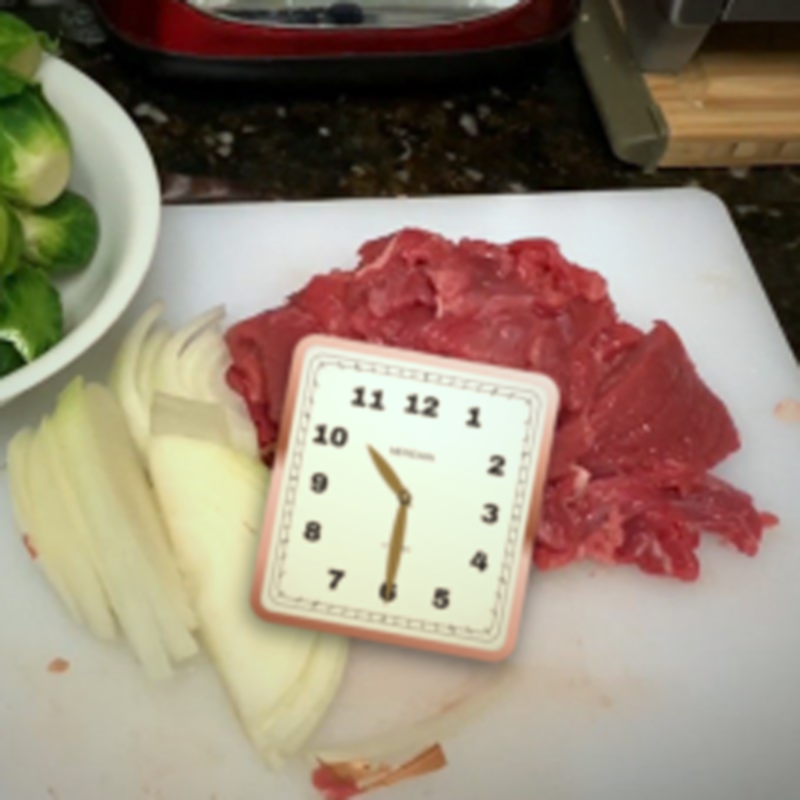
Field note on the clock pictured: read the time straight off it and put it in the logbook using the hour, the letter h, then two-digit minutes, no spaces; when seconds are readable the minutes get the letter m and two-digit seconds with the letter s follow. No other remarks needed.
10h30
